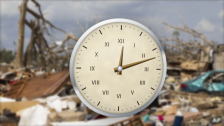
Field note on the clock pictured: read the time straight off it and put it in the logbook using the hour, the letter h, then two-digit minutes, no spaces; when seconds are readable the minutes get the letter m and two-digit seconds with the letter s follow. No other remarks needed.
12h12
